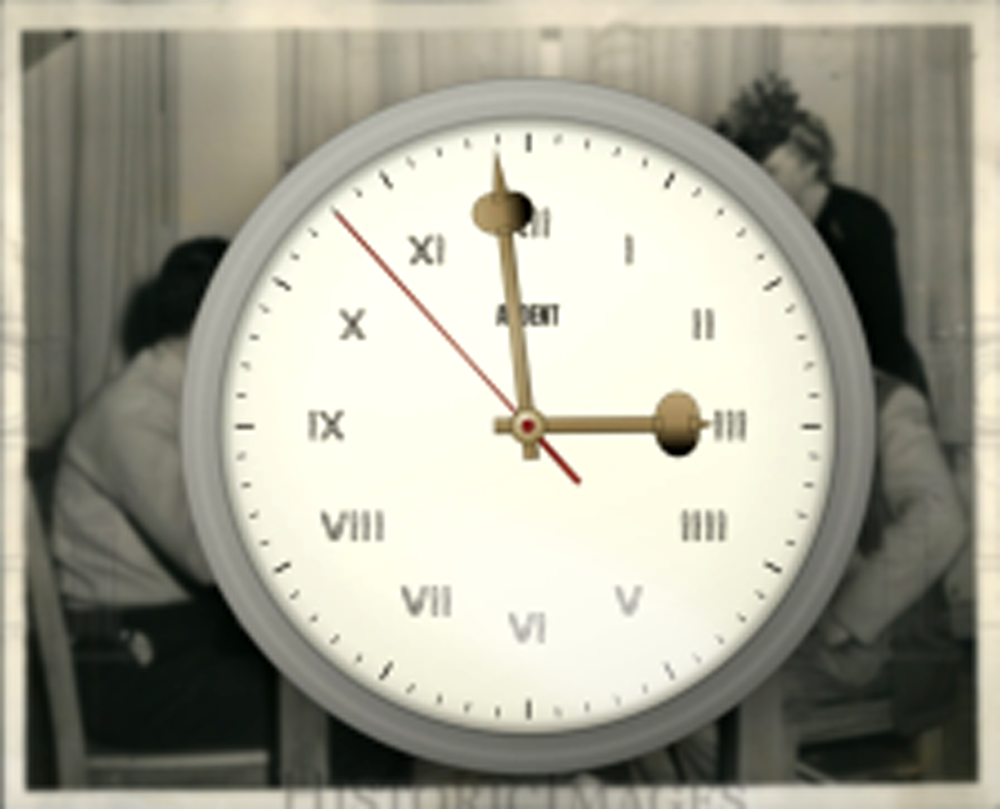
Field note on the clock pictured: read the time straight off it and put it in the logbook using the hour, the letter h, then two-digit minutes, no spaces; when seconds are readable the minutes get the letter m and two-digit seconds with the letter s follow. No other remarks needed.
2h58m53s
